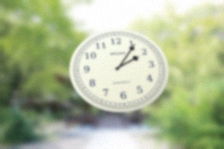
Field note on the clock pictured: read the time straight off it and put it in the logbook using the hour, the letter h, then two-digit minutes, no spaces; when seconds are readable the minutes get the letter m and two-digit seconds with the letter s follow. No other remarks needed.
2h06
